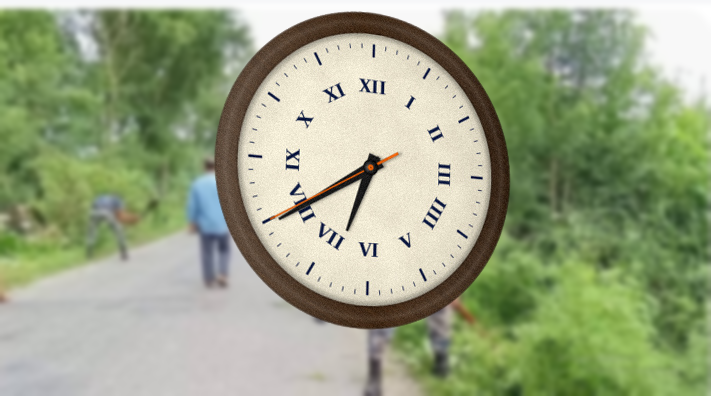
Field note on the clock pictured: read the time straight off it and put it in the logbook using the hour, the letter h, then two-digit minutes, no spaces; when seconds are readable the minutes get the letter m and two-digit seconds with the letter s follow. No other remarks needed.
6h39m40s
